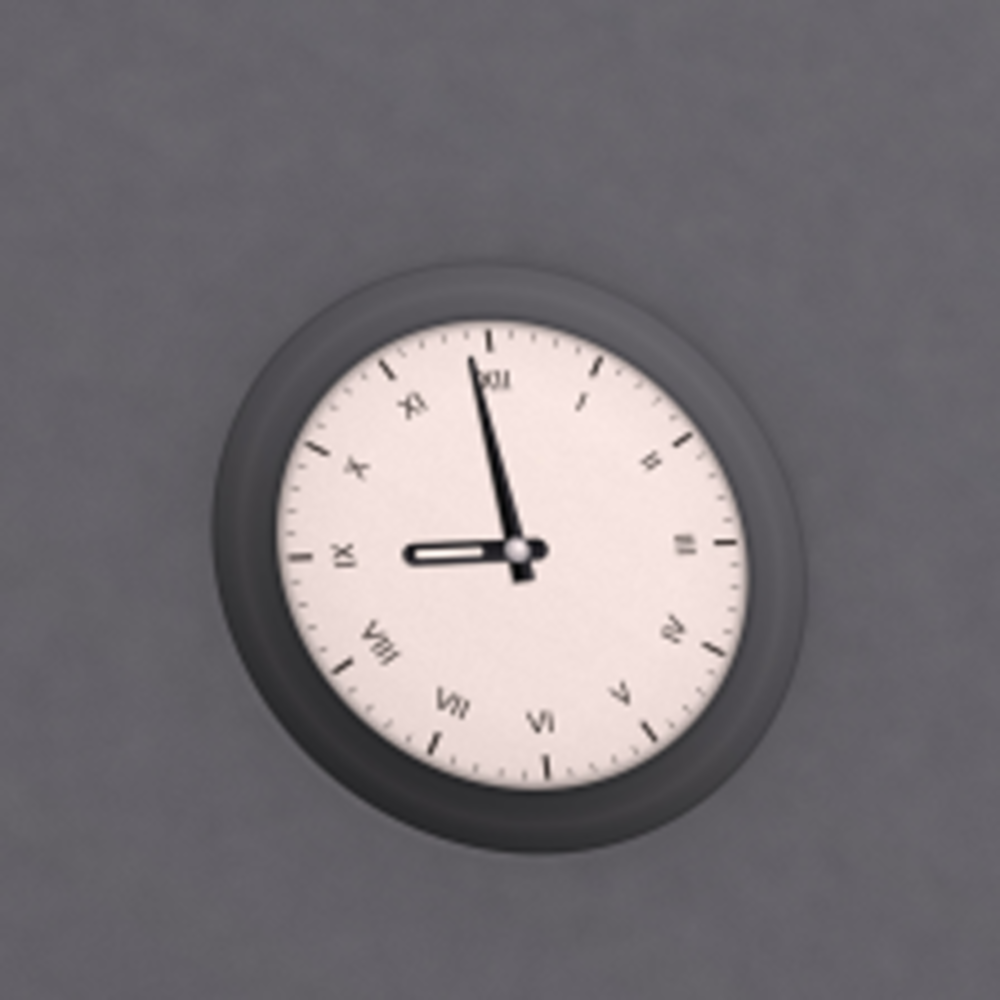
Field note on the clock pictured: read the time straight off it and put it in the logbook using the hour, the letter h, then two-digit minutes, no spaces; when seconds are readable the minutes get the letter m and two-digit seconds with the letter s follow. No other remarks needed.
8h59
